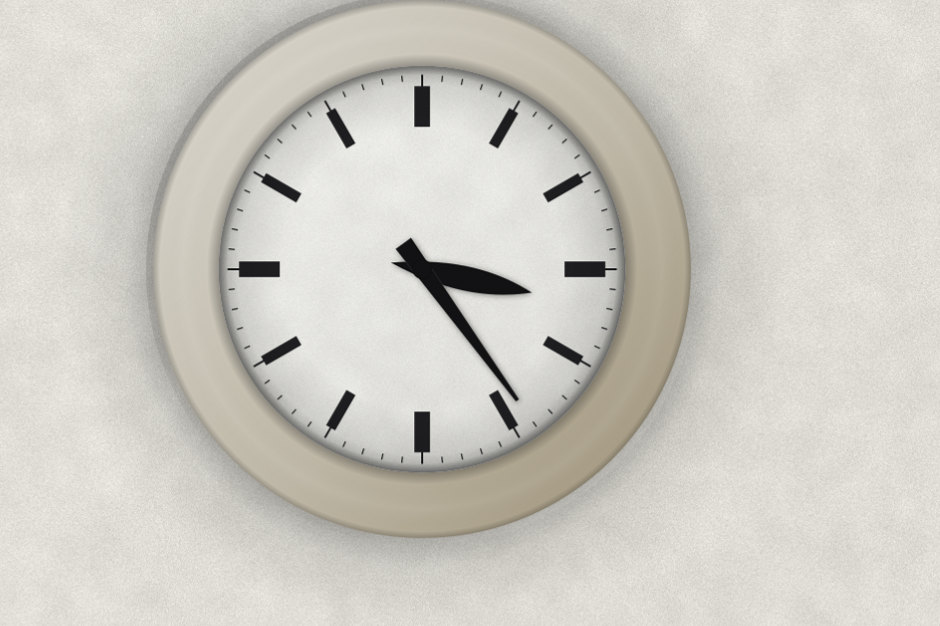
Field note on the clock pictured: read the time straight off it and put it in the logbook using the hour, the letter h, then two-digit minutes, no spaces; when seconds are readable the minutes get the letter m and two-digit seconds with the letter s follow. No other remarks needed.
3h24
